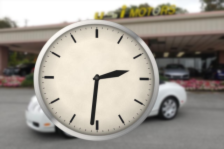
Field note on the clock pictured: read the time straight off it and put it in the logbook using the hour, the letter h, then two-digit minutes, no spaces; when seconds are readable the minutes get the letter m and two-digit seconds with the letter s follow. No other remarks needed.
2h31
